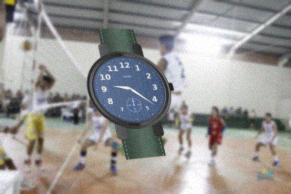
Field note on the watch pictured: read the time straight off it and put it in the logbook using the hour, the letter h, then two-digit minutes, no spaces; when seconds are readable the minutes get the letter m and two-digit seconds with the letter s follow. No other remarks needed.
9h22
